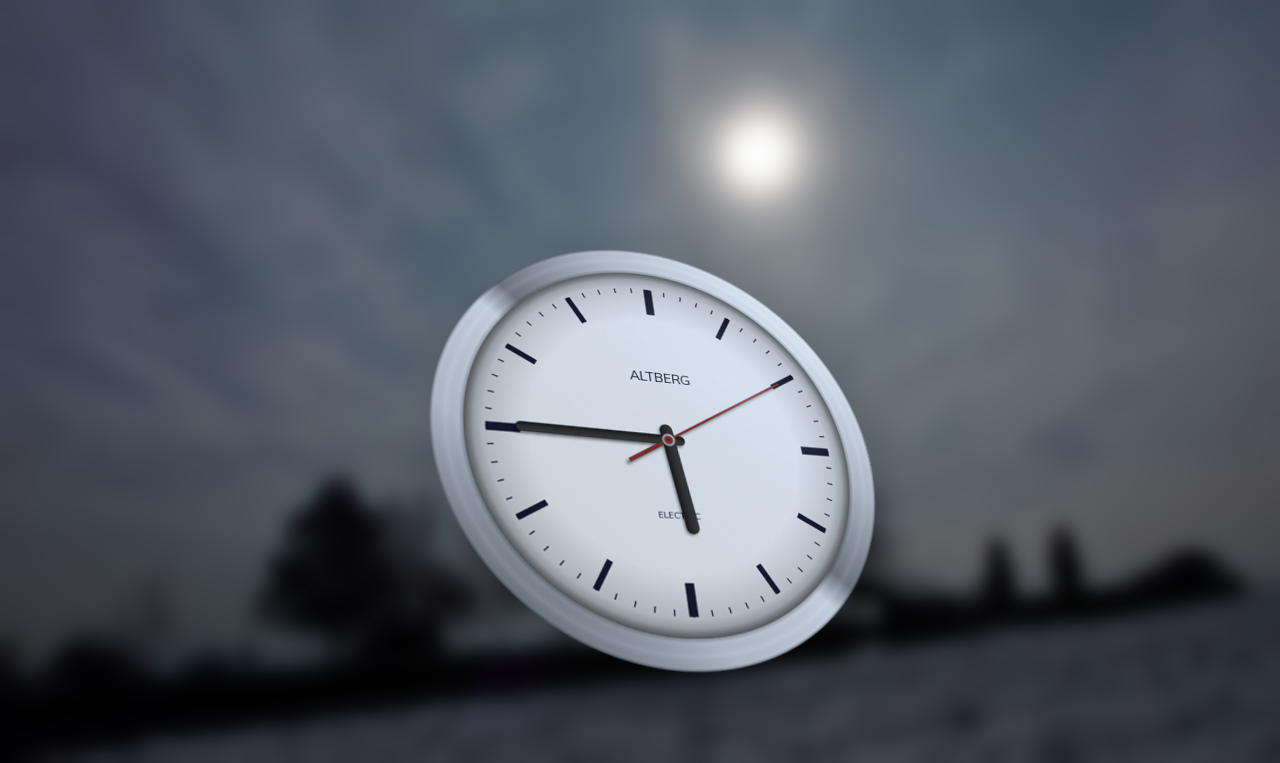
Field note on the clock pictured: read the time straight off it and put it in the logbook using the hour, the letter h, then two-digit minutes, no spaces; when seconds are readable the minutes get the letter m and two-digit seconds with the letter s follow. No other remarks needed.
5h45m10s
